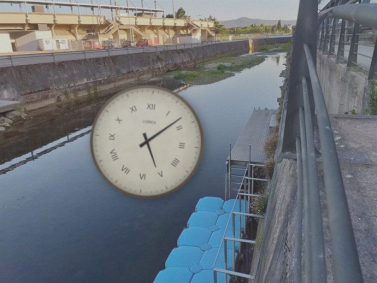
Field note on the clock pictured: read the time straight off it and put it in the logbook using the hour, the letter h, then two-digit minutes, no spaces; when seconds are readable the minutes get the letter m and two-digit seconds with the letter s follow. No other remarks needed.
5h08
